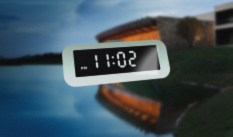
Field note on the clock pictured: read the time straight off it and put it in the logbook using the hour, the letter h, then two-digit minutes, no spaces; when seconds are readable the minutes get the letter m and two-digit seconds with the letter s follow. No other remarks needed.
11h02
